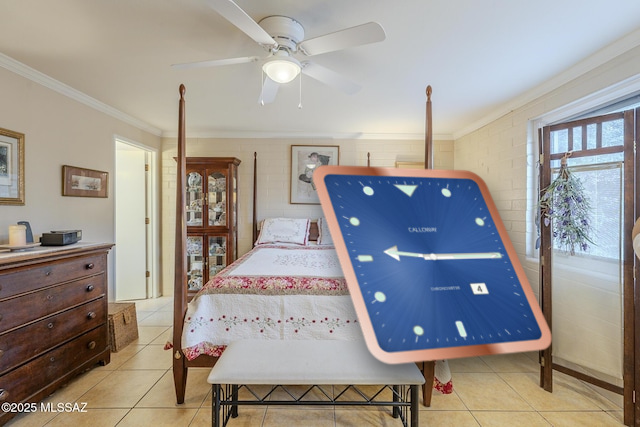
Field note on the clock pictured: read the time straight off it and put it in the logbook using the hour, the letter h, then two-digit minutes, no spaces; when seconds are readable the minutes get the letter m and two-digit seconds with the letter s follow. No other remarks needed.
9h15
